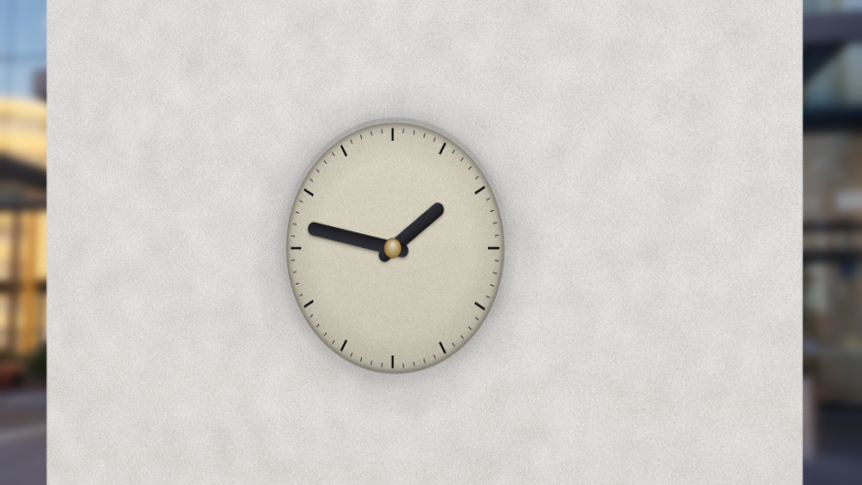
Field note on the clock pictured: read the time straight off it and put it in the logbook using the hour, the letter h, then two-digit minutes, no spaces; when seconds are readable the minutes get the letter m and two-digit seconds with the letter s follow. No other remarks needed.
1h47
